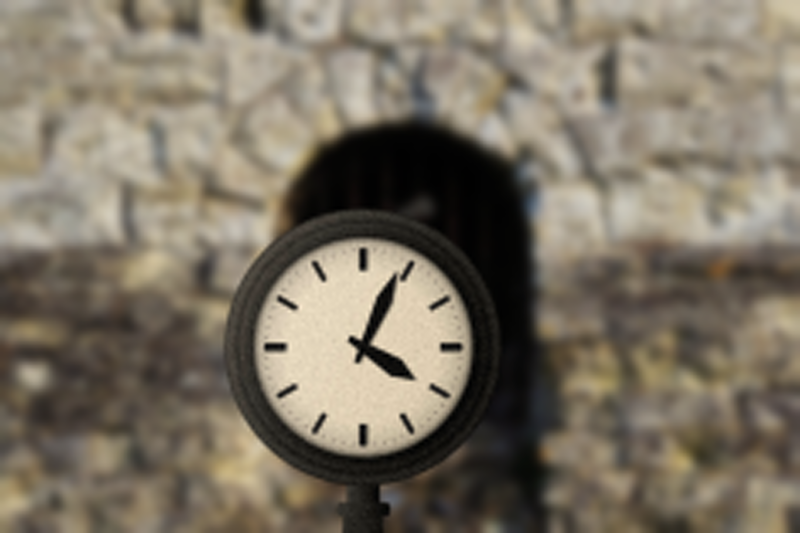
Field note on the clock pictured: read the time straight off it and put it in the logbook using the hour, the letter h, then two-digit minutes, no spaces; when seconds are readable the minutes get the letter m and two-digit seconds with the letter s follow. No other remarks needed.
4h04
